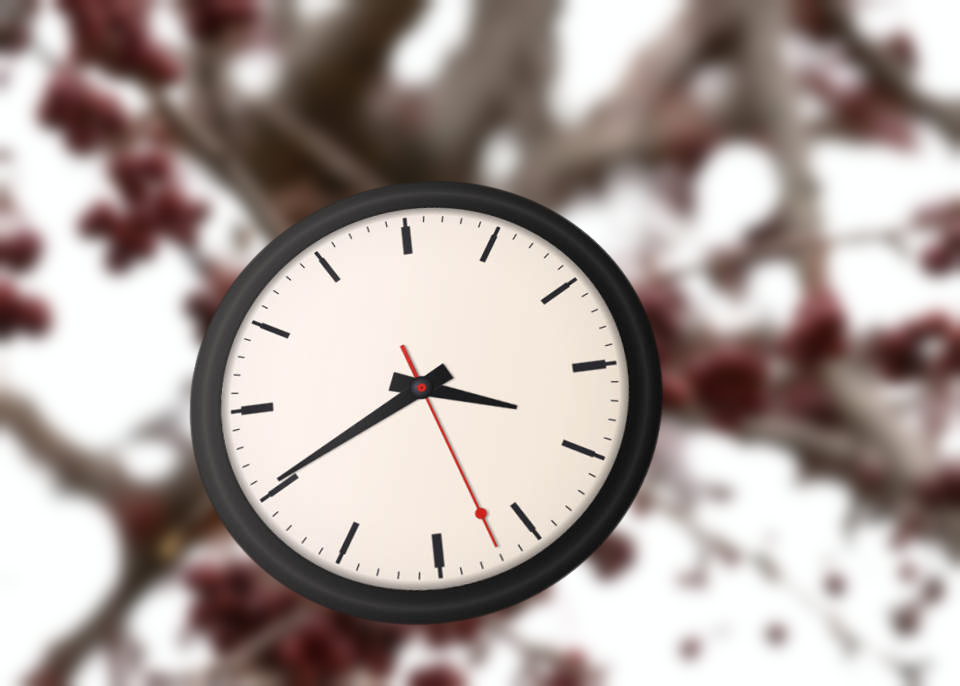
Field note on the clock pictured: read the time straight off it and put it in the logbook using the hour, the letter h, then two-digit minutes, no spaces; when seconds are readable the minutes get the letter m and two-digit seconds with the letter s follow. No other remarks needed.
3h40m27s
